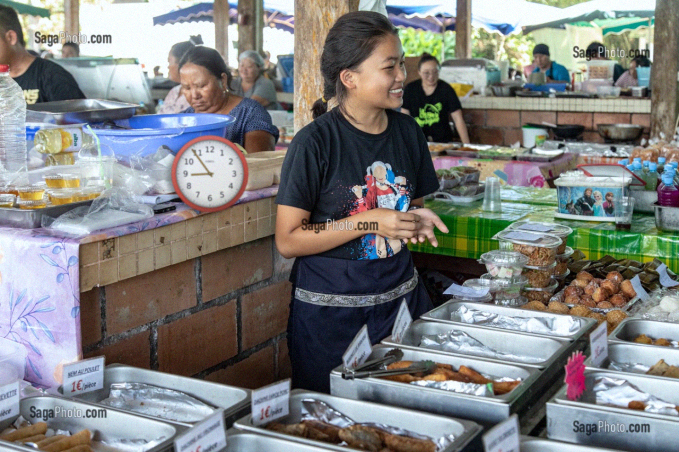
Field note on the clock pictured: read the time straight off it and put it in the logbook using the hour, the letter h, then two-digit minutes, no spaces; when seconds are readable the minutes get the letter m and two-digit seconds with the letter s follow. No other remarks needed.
8h54
